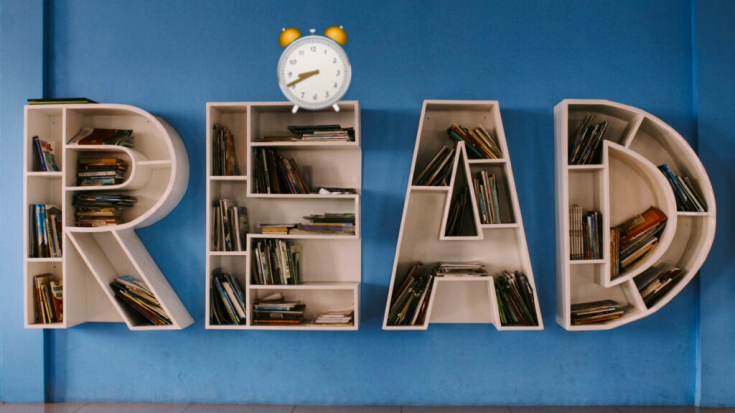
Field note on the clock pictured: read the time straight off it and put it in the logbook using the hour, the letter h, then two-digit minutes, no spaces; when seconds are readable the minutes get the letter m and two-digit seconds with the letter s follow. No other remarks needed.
8h41
